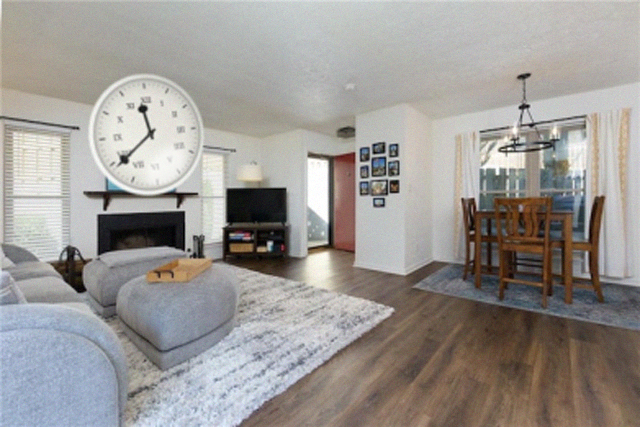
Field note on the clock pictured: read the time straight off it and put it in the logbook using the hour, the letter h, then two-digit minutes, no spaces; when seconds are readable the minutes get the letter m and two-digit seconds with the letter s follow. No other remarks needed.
11h39
